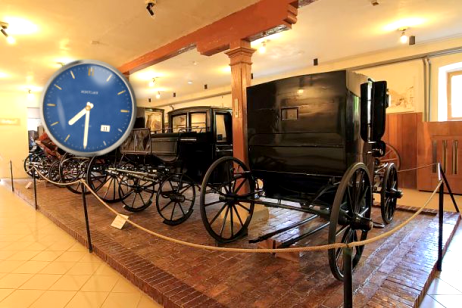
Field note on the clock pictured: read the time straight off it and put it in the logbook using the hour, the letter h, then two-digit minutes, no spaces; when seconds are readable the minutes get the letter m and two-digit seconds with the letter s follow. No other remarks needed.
7h30
